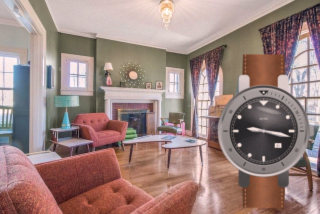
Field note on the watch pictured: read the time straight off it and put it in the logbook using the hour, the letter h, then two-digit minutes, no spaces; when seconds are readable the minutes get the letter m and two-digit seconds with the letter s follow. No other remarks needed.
9h17
